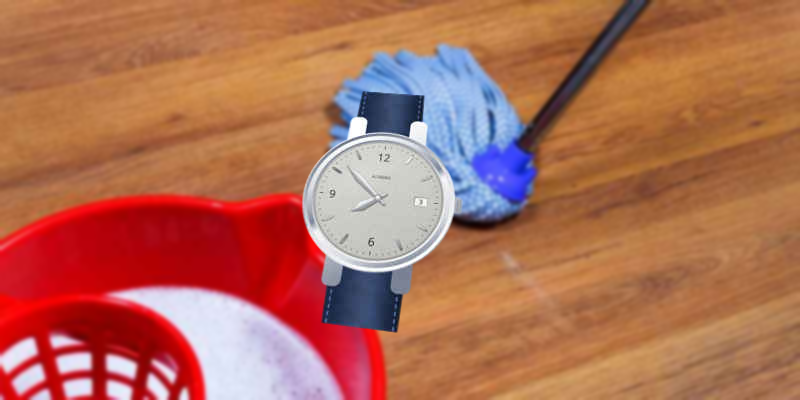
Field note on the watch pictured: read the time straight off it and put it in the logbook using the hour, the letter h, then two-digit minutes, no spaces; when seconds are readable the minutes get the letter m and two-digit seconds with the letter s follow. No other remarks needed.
7h52
